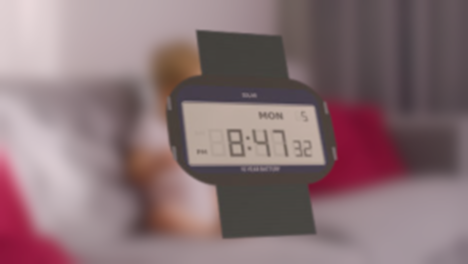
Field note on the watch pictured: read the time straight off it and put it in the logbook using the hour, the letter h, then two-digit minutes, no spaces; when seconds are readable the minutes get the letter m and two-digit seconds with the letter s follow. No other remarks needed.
8h47m32s
